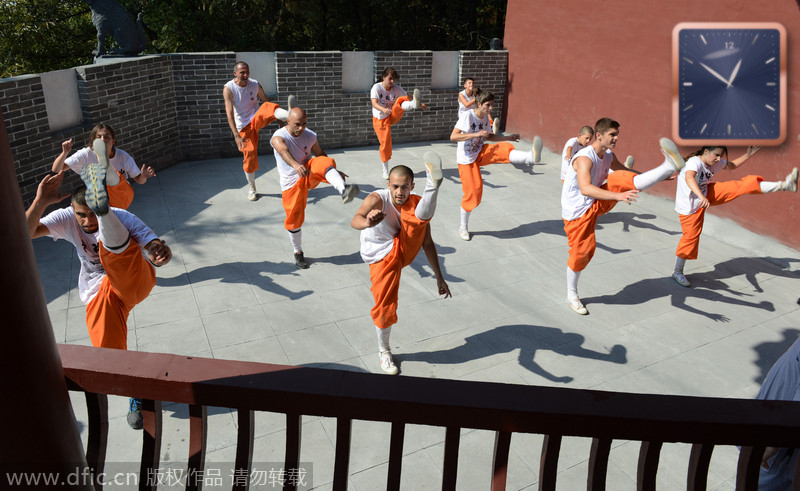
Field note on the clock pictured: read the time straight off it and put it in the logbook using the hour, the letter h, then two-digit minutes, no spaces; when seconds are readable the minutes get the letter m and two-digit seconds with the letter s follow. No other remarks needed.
12h51
